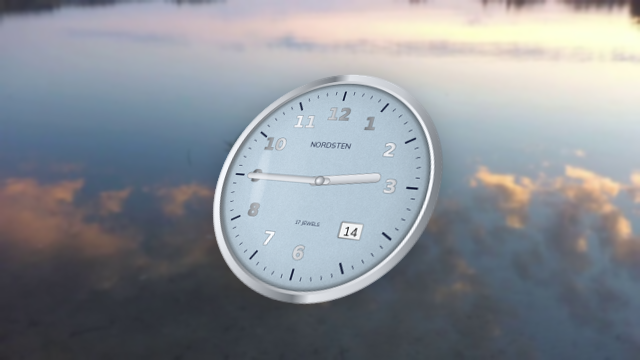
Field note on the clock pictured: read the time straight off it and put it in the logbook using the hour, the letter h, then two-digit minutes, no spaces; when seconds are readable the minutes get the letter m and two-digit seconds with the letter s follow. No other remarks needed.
2h45
